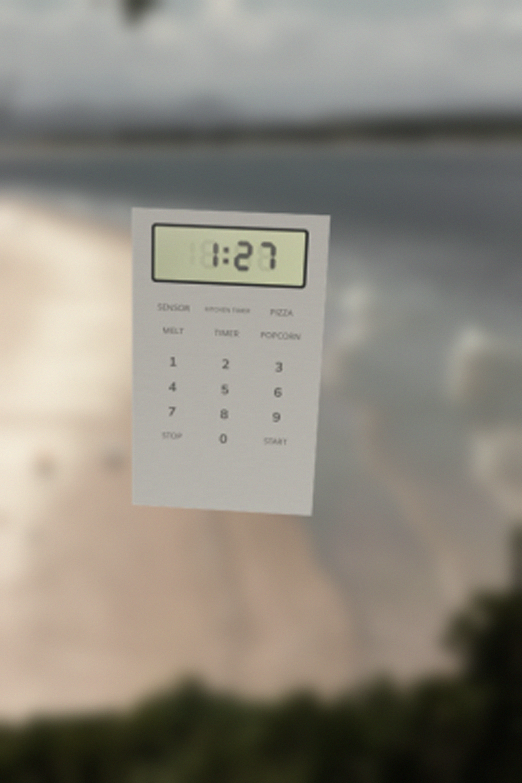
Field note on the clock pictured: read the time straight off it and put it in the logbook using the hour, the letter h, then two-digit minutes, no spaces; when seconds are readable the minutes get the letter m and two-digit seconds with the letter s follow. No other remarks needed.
1h27
